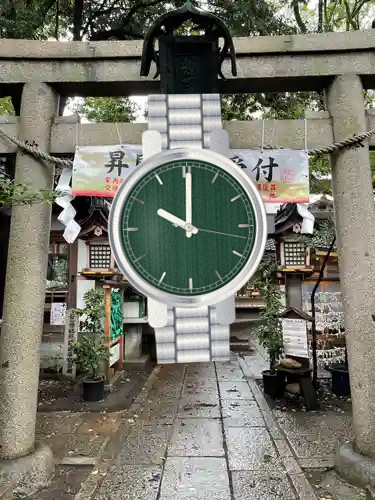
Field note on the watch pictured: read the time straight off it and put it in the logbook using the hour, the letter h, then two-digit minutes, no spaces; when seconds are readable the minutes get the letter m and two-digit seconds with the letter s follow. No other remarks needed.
10h00m17s
